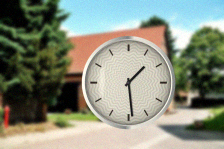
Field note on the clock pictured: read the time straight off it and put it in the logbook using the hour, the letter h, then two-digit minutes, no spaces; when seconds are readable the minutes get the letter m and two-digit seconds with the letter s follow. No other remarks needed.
1h29
